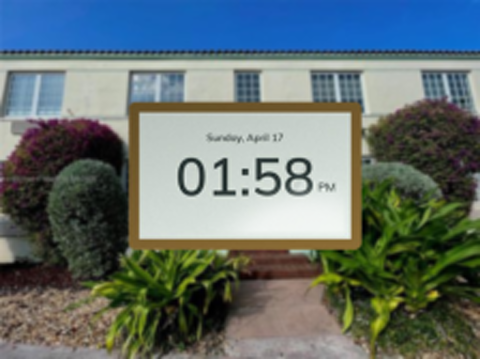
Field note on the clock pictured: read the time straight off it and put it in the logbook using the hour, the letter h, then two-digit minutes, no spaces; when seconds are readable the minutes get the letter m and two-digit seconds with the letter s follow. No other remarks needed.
1h58
